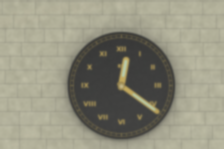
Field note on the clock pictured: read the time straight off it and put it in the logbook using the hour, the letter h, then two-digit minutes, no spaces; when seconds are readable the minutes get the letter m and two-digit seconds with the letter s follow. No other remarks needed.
12h21
